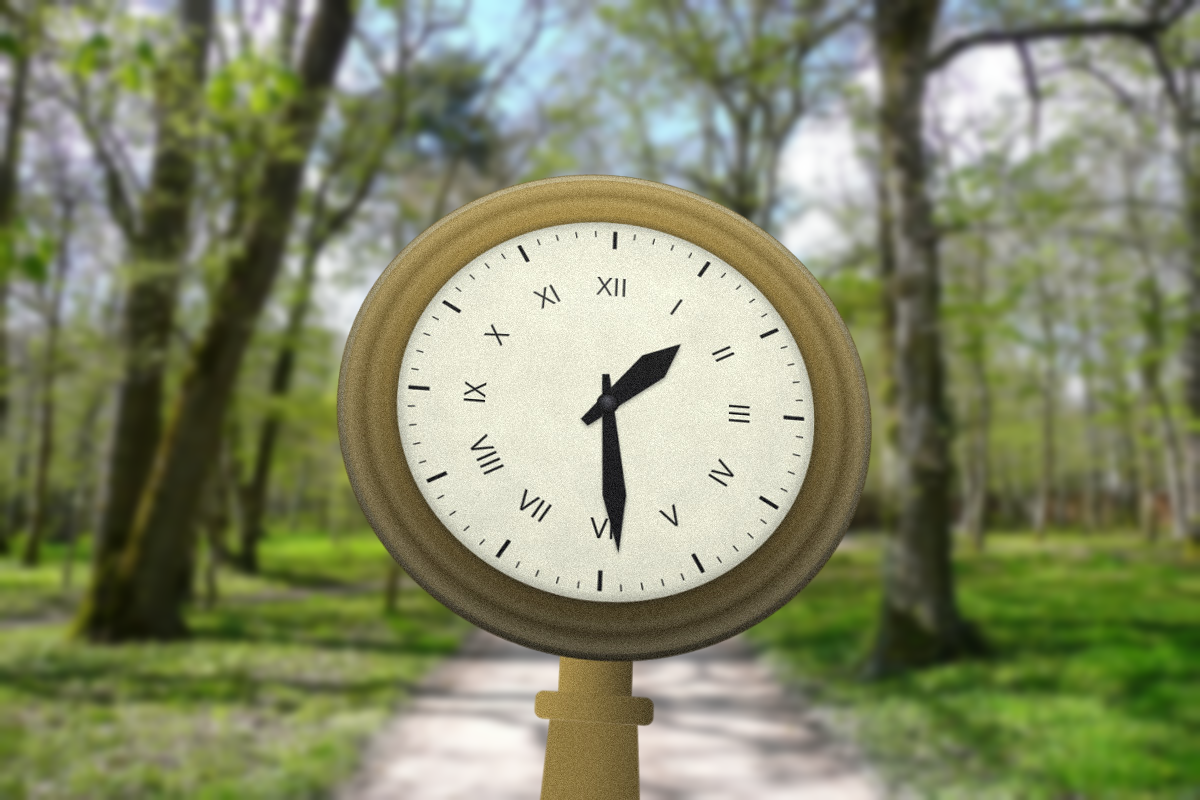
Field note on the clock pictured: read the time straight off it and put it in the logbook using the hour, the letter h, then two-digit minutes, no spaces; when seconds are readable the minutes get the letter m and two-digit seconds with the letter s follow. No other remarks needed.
1h29
